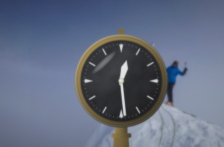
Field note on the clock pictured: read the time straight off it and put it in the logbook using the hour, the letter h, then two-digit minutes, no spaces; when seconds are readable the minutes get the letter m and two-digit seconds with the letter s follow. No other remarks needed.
12h29
